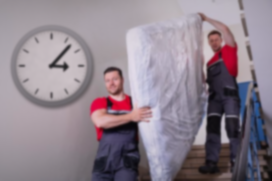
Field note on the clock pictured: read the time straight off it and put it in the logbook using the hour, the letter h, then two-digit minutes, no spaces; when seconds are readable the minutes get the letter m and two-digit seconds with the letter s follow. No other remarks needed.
3h07
